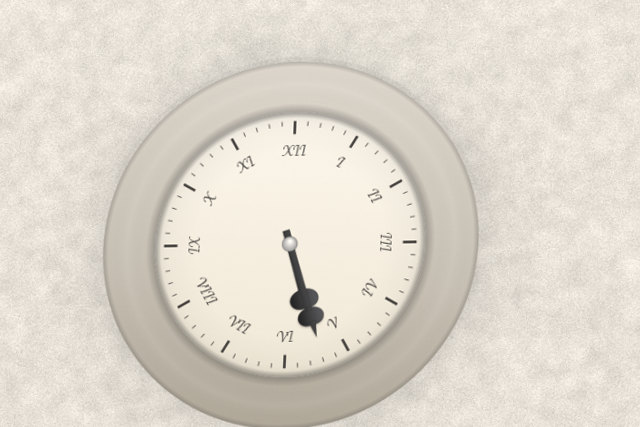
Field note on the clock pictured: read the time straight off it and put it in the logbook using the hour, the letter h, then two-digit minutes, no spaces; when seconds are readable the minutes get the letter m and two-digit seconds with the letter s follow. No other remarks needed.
5h27
